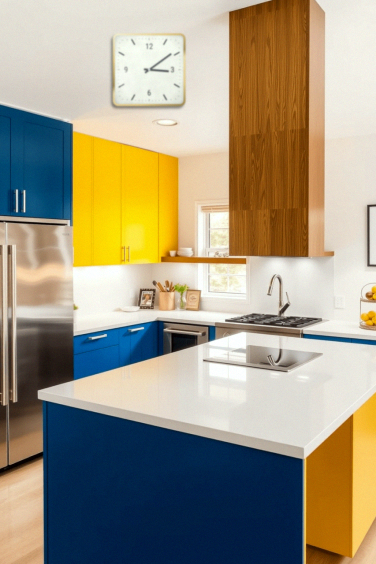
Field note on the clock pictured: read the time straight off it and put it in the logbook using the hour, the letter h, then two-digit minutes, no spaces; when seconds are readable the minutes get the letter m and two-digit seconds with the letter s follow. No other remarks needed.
3h09
